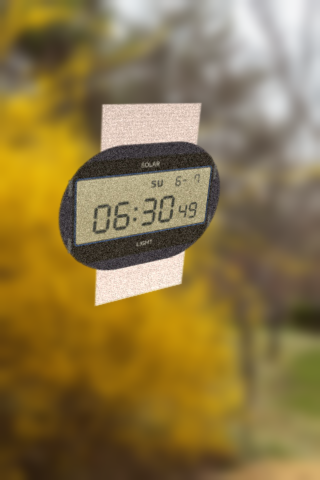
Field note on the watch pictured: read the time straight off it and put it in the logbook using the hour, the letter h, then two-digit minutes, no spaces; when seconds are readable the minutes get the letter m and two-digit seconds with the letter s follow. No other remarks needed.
6h30m49s
